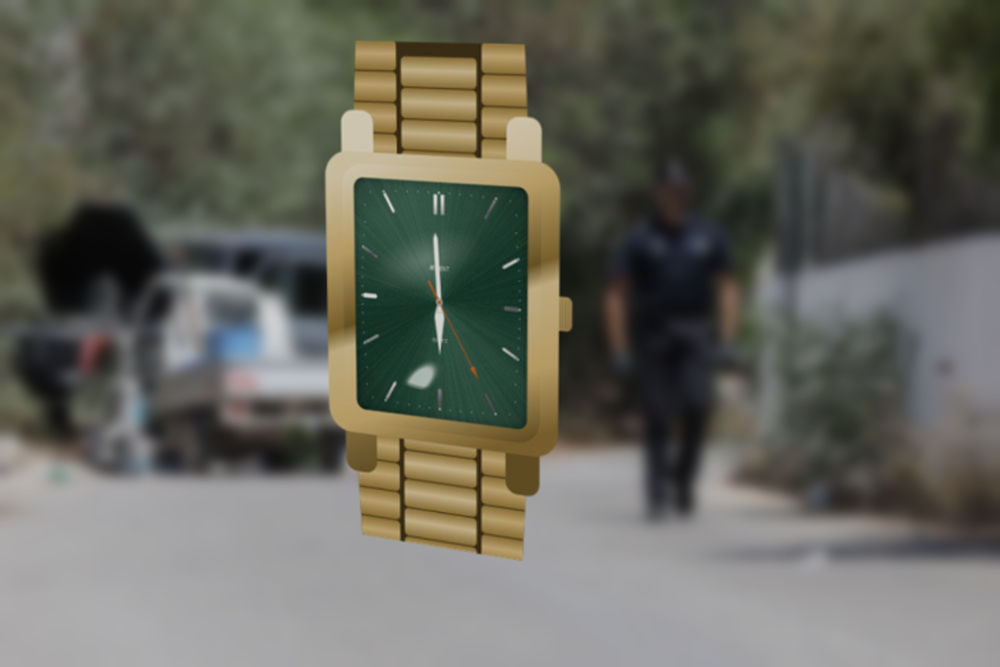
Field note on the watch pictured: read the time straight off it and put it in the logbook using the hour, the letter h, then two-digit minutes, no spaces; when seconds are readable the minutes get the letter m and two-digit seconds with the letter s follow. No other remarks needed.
5h59m25s
